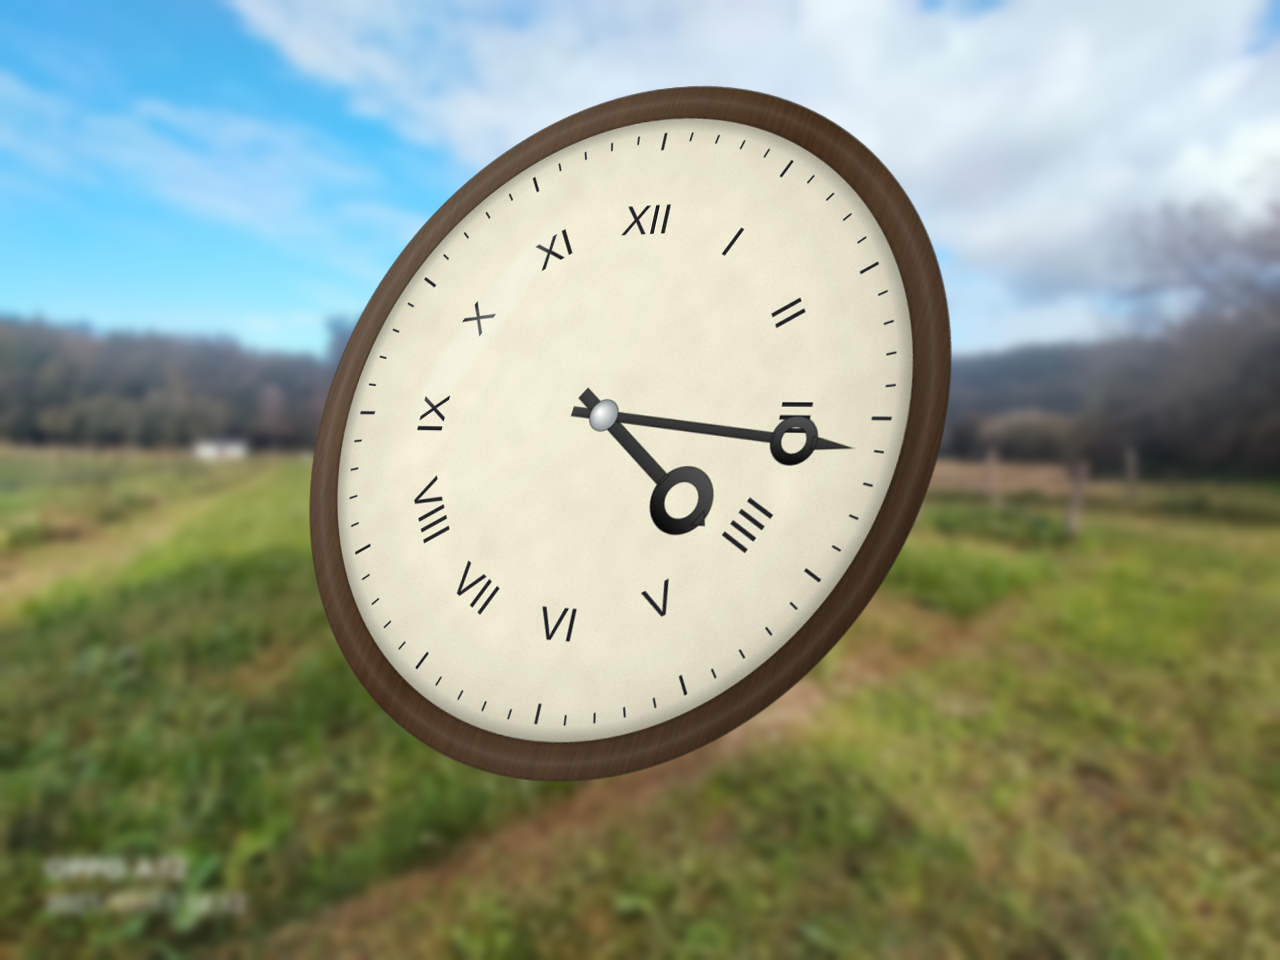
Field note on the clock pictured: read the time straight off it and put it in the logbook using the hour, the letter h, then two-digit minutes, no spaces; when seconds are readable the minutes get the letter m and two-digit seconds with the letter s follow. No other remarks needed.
4h16
